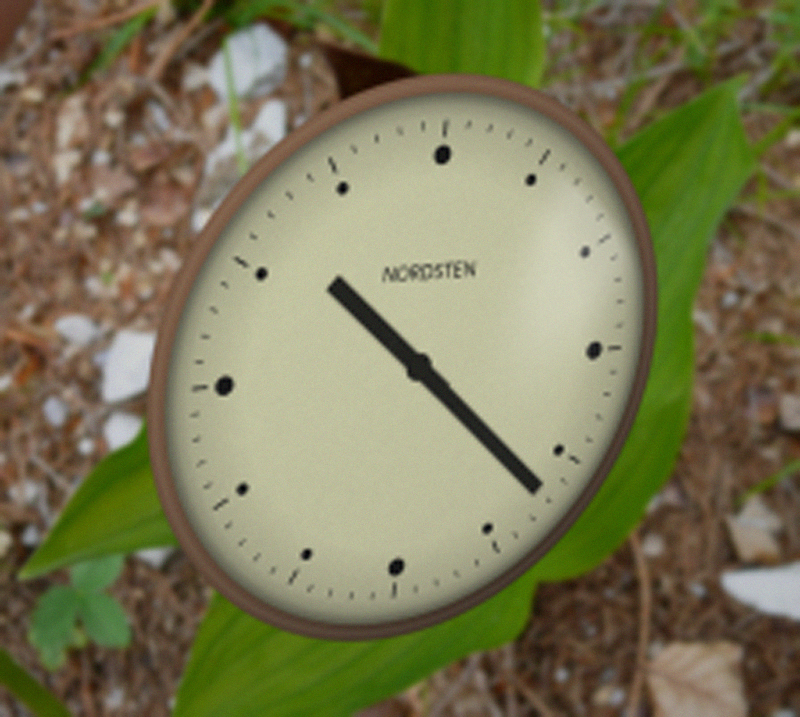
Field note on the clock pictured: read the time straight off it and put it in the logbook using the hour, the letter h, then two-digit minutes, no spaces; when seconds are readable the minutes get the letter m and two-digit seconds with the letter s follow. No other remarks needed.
10h22
